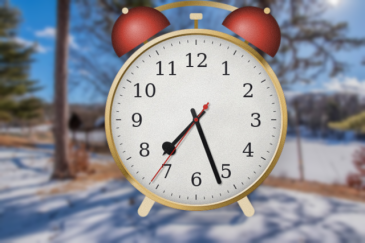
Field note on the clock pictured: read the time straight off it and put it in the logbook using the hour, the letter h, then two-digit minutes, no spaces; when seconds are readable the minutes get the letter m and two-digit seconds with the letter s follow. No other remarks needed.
7h26m36s
